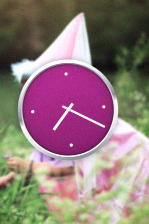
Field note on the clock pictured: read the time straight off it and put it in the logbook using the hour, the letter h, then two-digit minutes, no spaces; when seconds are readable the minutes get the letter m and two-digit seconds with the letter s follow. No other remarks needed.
7h20
